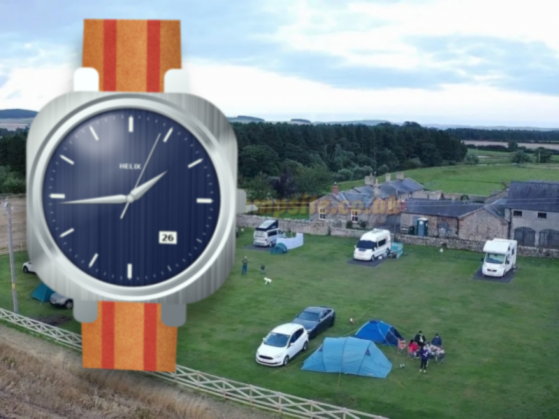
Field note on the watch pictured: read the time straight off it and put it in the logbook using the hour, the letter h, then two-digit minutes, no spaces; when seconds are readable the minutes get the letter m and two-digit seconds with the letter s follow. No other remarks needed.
1h44m04s
